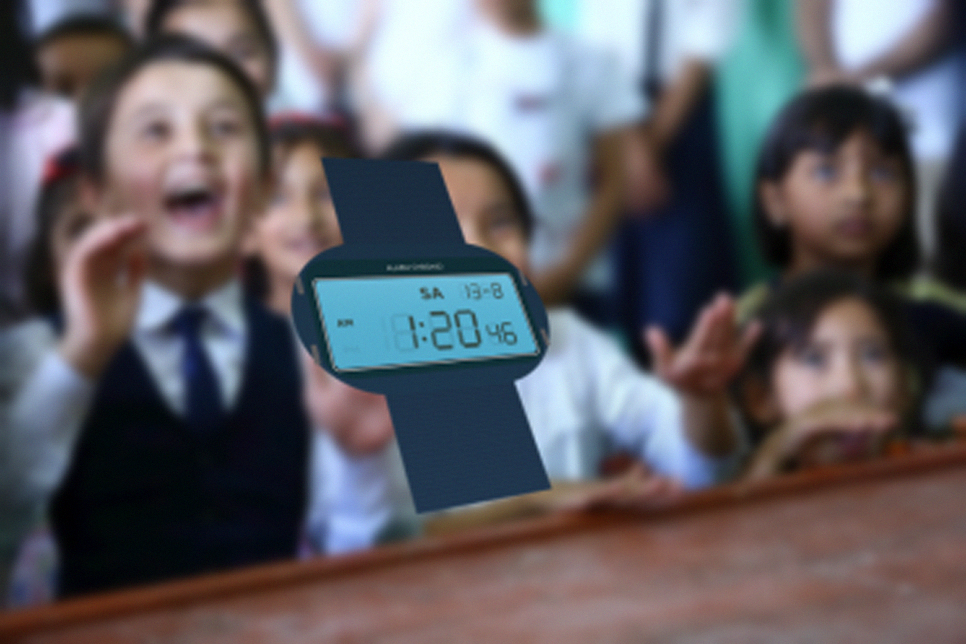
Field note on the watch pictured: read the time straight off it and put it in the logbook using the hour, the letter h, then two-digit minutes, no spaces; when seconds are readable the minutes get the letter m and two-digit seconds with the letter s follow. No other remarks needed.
1h20m46s
